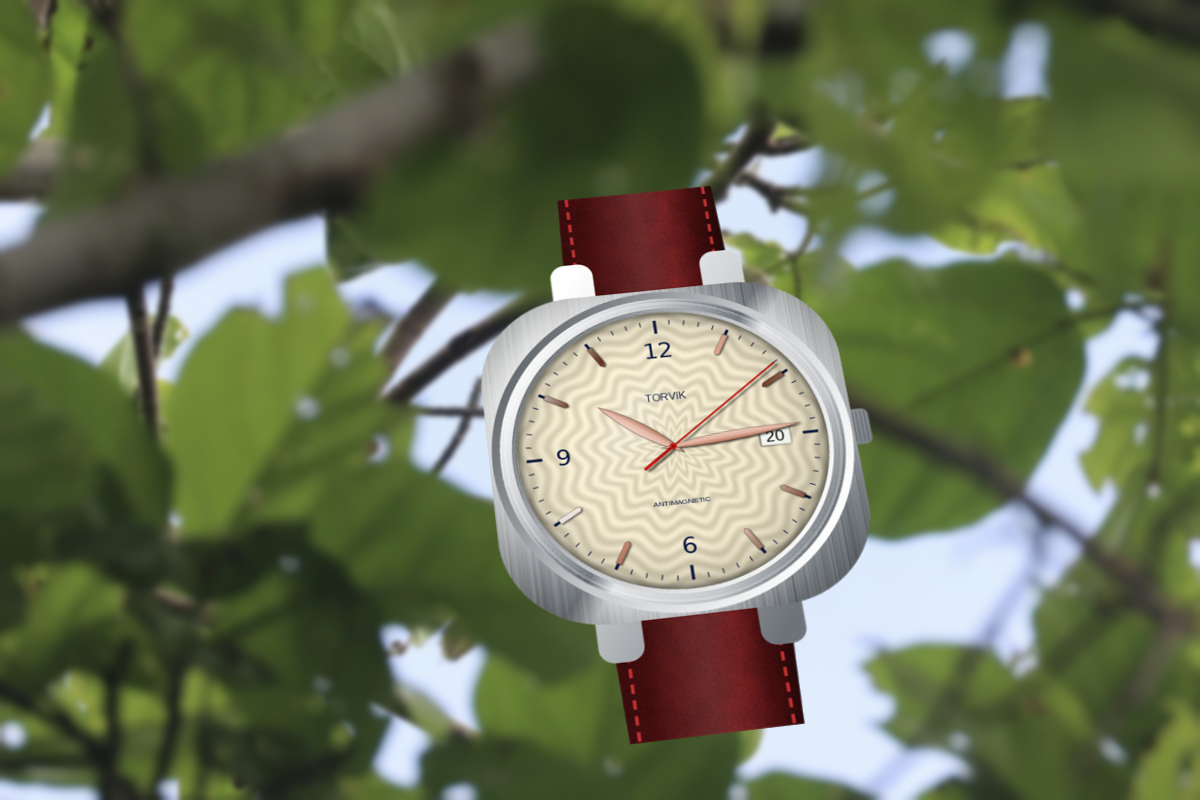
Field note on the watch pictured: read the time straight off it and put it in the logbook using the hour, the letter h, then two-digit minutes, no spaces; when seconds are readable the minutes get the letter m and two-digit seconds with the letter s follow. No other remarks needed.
10h14m09s
